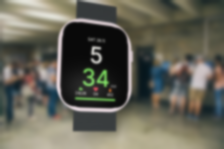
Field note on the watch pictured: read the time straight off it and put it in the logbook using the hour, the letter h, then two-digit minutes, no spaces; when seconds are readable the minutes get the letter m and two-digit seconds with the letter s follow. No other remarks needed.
5h34
